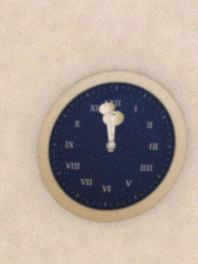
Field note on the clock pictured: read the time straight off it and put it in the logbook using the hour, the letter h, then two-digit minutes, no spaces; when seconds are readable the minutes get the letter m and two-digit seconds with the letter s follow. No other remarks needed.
11h58
